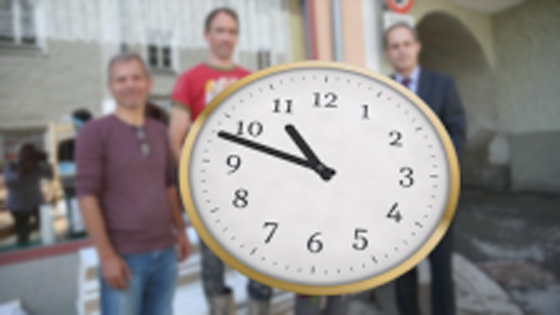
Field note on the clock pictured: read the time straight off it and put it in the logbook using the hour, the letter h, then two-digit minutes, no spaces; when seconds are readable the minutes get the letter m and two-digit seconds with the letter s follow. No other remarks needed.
10h48
